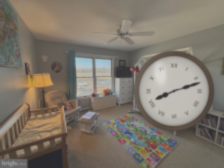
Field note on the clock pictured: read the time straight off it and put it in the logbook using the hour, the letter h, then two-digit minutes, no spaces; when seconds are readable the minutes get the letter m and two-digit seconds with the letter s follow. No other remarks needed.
8h12
